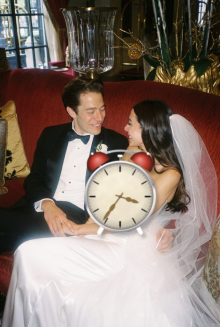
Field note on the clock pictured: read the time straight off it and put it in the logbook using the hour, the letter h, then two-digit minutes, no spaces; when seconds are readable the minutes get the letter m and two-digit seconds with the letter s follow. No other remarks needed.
3h36
